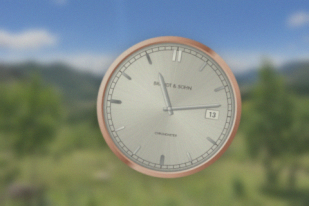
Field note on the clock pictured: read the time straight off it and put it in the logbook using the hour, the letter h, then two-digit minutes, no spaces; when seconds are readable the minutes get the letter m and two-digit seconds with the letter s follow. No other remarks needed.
11h13
